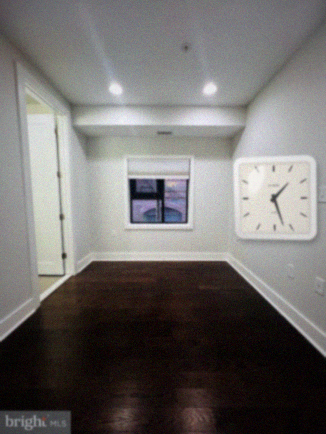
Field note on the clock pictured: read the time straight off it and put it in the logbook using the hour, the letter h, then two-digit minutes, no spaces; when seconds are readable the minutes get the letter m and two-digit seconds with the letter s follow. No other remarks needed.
1h27
